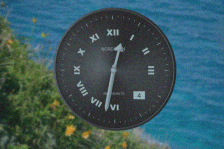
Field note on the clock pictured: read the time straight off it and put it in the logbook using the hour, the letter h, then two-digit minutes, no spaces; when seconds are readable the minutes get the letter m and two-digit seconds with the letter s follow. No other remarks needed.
12h32
